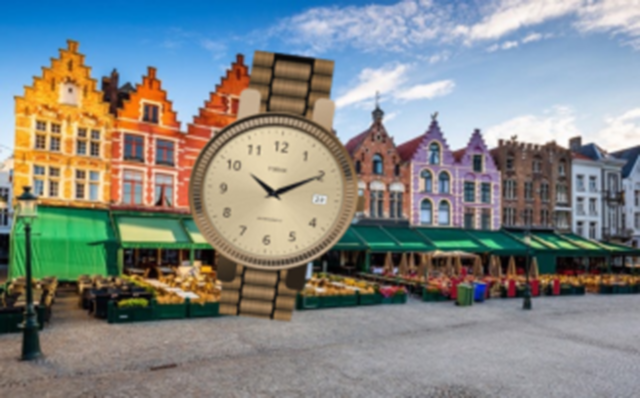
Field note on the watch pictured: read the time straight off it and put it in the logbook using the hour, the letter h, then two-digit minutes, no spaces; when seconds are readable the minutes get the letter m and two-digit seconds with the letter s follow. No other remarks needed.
10h10
